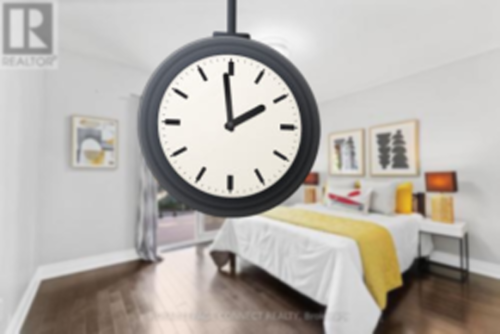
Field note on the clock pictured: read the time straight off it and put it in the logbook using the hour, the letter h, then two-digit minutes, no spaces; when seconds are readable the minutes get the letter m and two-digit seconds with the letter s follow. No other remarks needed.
1h59
